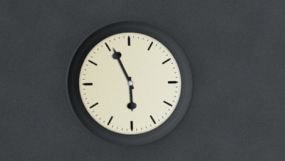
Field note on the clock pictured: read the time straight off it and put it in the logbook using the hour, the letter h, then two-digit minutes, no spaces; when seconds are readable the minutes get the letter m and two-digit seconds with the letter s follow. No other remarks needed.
5h56
